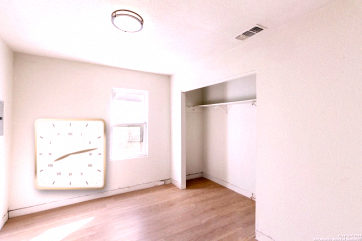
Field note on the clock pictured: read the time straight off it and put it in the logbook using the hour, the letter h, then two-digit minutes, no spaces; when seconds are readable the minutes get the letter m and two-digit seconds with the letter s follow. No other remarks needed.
8h13
